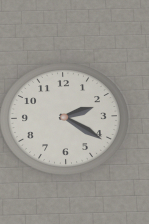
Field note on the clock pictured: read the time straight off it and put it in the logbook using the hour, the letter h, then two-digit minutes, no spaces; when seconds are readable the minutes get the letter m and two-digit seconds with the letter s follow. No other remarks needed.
2h21
